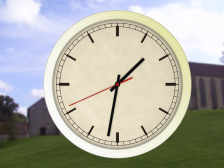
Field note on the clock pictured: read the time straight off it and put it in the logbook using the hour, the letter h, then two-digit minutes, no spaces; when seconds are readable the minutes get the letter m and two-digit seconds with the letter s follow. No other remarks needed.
1h31m41s
